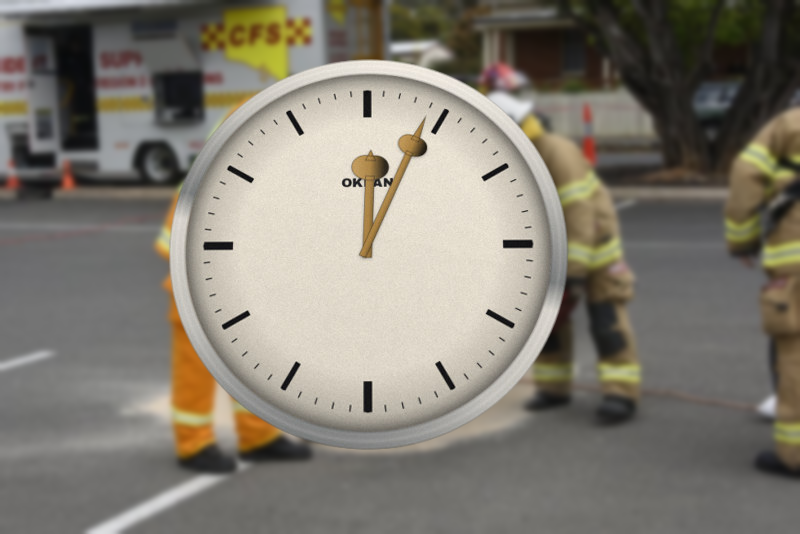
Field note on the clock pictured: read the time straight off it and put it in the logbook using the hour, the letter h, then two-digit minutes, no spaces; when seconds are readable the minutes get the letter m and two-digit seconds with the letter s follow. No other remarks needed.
12h04
